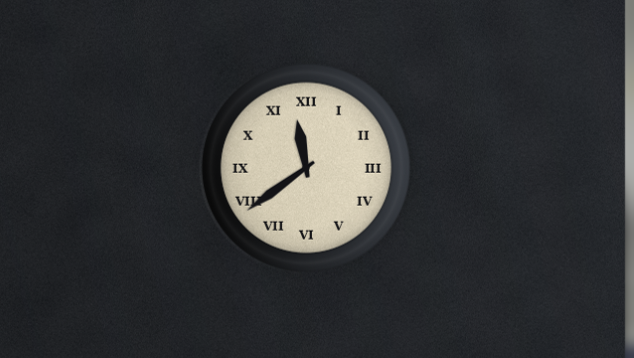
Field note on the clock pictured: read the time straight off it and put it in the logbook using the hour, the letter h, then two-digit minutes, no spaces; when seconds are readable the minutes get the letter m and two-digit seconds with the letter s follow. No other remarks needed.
11h39
